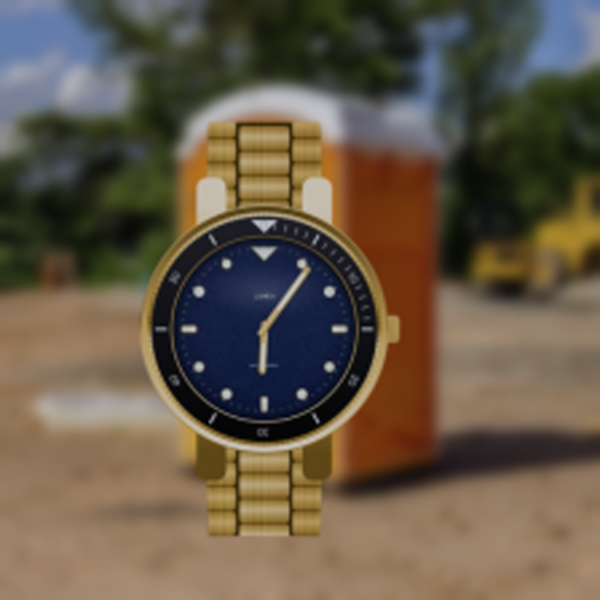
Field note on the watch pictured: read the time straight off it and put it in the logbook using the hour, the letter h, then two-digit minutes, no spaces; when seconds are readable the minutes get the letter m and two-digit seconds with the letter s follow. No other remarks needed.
6h06
